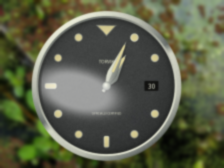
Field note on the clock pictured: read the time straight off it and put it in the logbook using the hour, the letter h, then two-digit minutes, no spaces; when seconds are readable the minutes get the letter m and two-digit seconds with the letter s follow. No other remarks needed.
1h04
